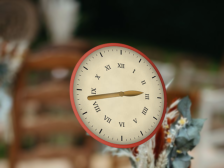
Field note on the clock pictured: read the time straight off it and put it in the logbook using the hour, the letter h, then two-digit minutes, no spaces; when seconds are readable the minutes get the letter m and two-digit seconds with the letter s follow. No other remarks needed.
2h43
